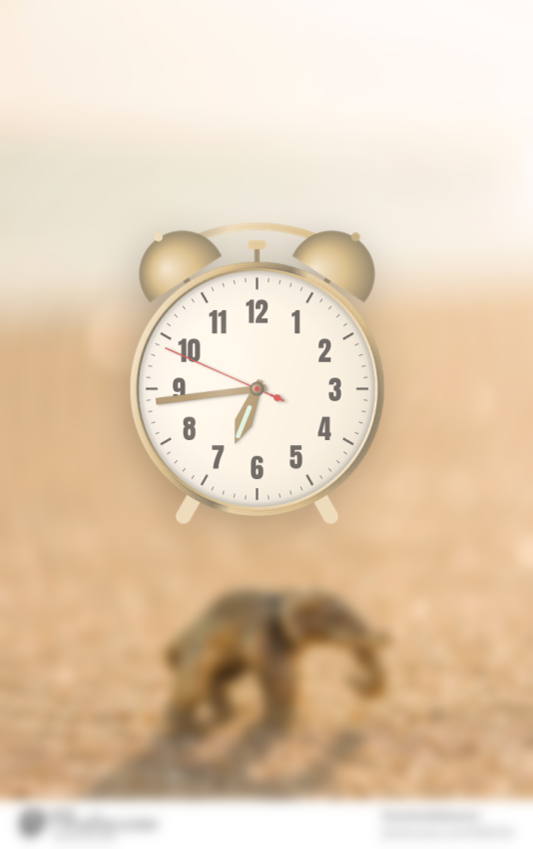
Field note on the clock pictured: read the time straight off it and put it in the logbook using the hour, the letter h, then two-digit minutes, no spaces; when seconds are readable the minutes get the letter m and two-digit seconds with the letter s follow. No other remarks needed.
6h43m49s
